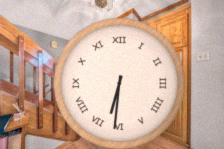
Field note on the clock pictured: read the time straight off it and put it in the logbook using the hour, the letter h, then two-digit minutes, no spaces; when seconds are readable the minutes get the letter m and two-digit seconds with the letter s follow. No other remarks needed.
6h31
